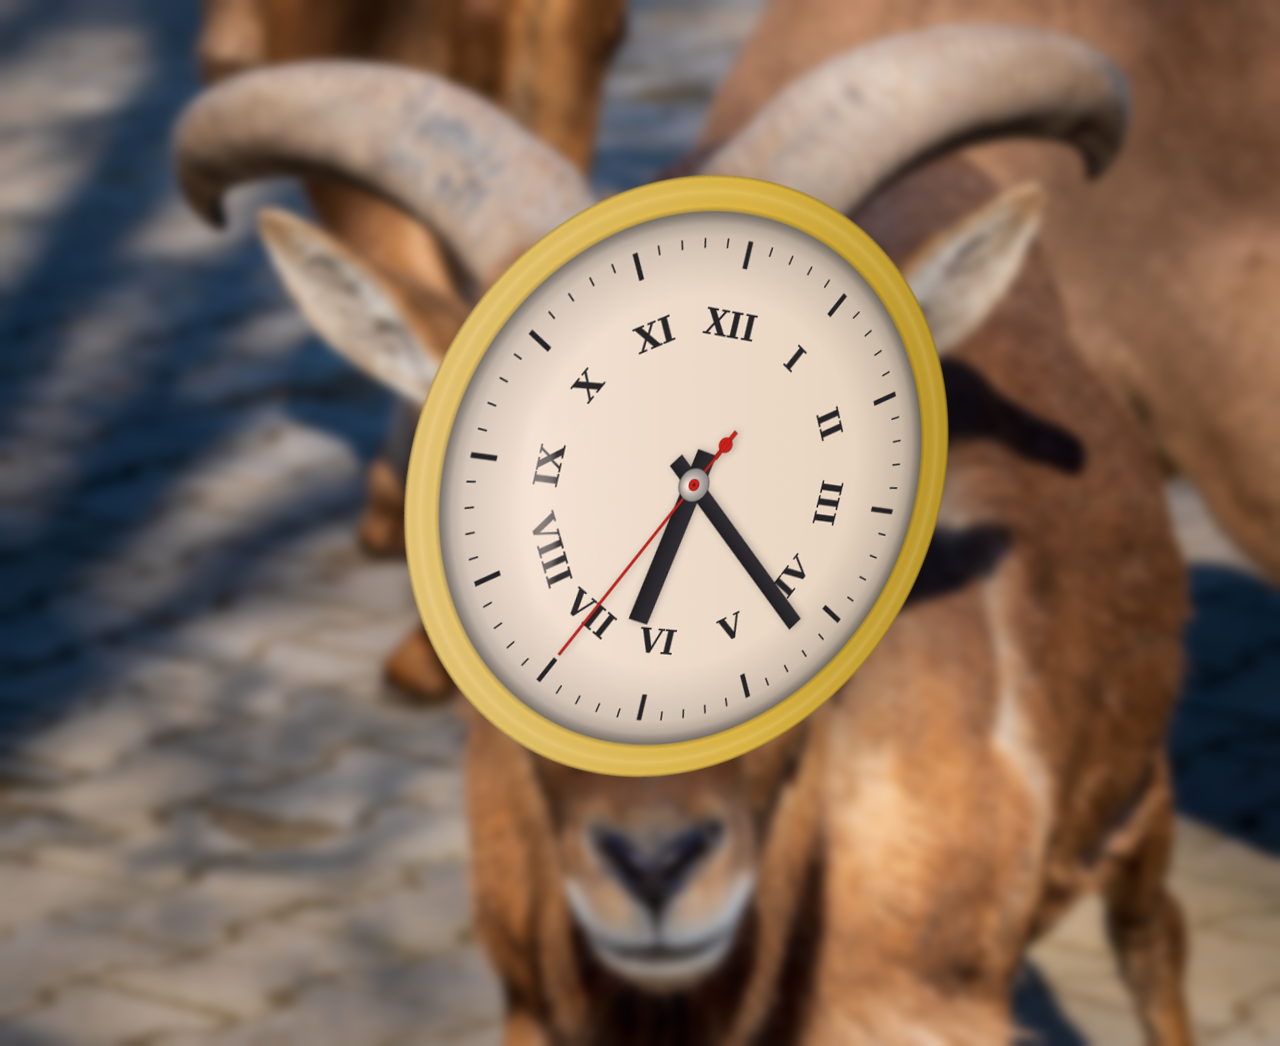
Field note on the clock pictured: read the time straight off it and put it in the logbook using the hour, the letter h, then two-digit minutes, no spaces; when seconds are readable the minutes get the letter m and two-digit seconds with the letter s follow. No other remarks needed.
6h21m35s
